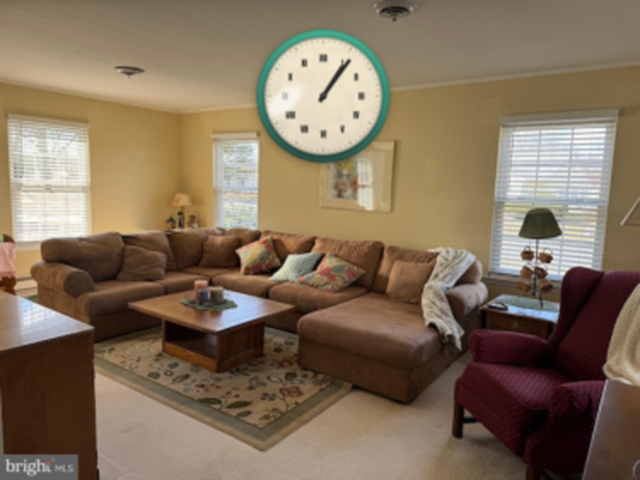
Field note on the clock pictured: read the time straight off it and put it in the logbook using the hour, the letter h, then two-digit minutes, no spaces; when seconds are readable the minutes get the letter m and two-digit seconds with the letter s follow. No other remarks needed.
1h06
